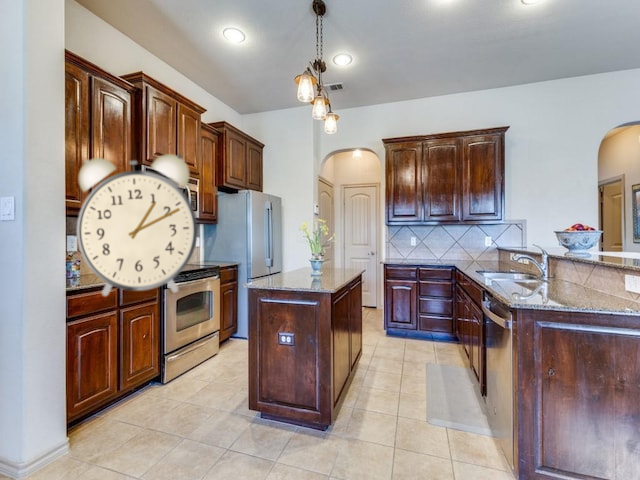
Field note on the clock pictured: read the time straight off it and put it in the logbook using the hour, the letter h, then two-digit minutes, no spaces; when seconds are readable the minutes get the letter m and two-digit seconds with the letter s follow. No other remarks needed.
1h11
